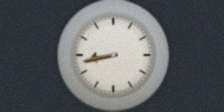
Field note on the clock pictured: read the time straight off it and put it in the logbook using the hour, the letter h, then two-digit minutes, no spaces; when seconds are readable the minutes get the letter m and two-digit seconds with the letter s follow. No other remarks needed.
8h43
